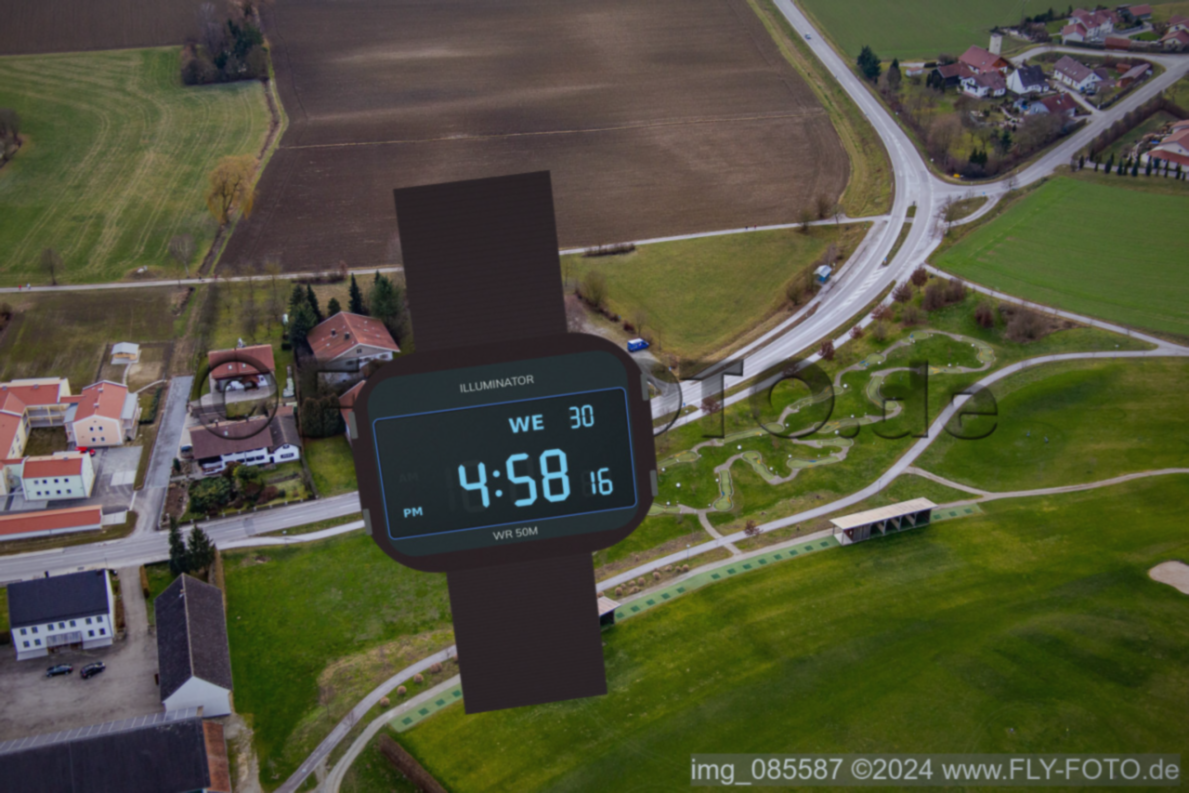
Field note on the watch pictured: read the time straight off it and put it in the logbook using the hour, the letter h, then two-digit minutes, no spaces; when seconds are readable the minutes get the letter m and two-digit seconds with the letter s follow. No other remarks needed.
4h58m16s
